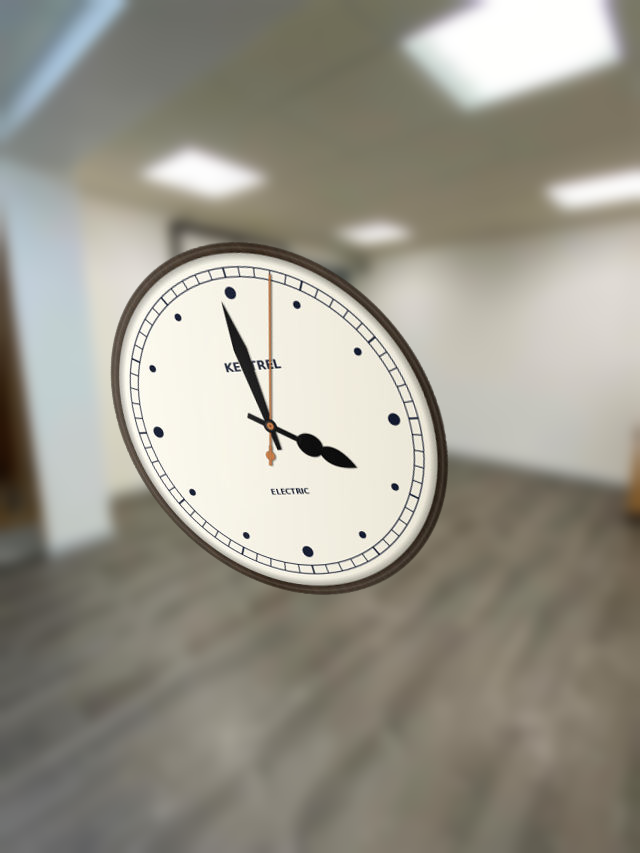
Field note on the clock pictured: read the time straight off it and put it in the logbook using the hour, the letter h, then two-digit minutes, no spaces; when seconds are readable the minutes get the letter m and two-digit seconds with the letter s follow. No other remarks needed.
3h59m03s
